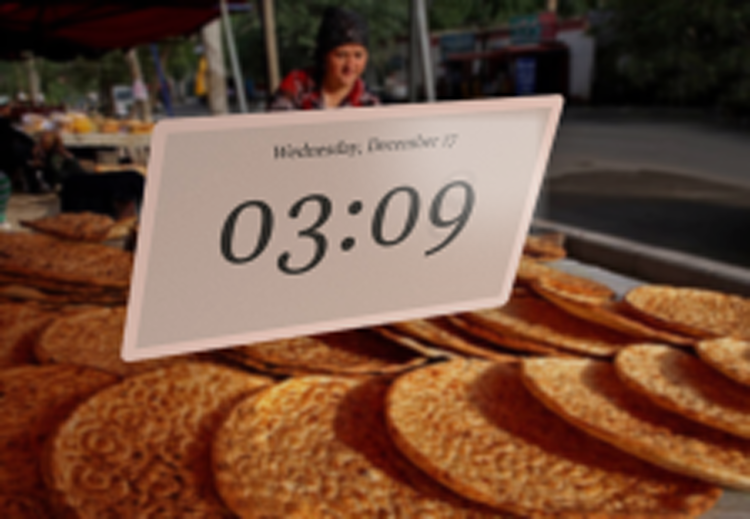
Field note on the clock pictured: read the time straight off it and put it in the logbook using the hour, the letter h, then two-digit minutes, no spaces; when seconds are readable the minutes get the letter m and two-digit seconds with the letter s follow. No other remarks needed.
3h09
